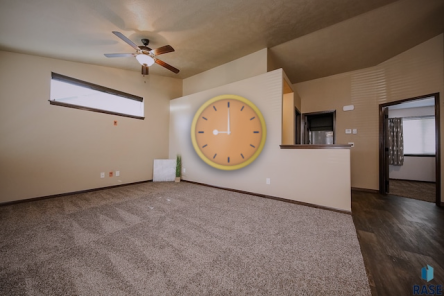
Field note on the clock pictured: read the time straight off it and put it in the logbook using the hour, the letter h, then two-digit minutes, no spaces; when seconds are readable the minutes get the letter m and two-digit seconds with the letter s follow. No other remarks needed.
9h00
